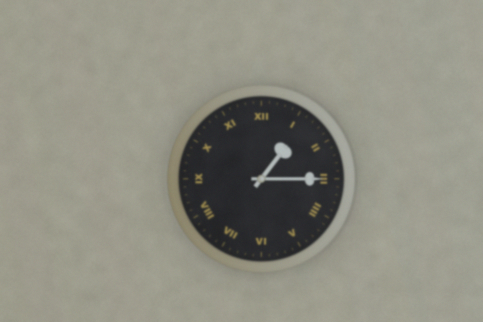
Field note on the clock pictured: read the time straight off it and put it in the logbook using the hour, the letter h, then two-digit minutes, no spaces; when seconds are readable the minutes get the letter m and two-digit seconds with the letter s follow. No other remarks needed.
1h15
